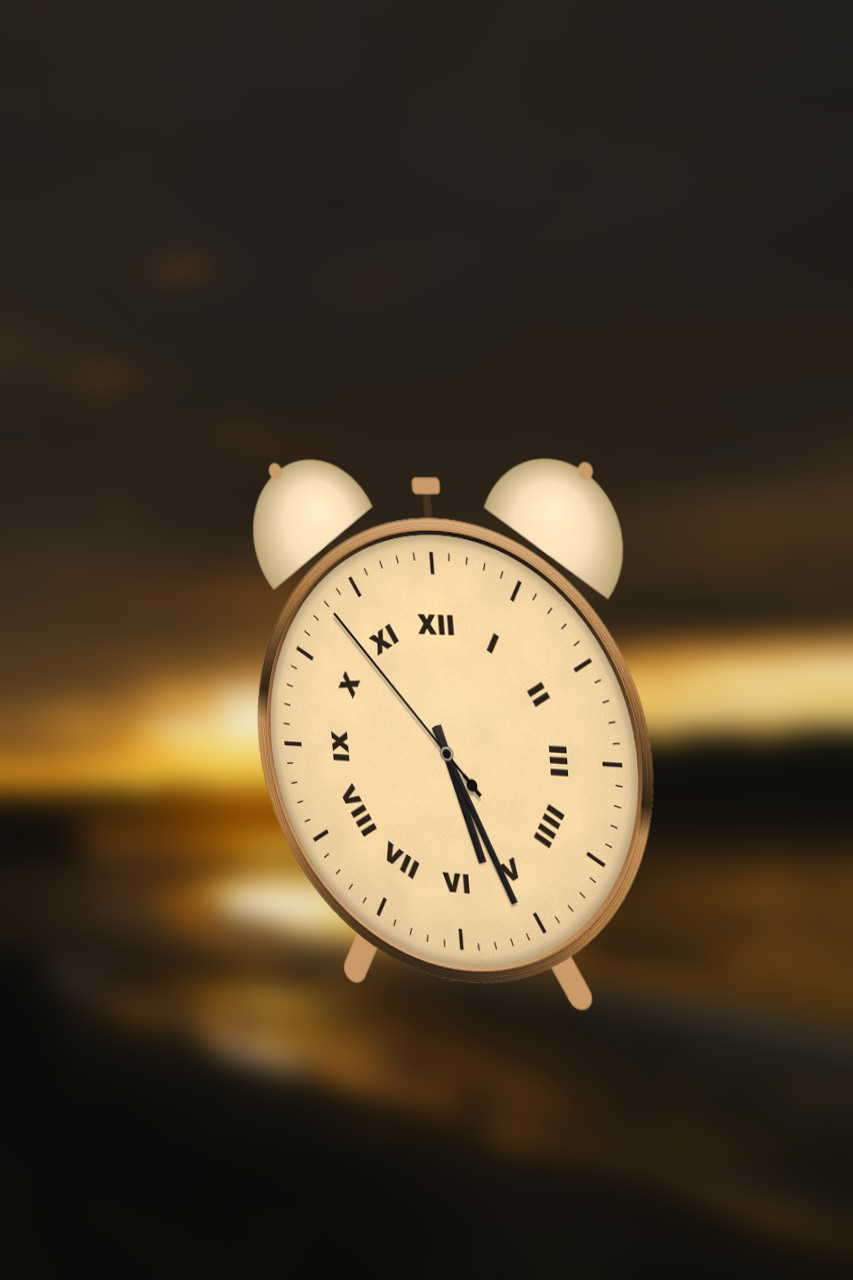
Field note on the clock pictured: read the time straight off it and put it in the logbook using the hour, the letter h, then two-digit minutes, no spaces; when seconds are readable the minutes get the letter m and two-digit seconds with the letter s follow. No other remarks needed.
5h25m53s
